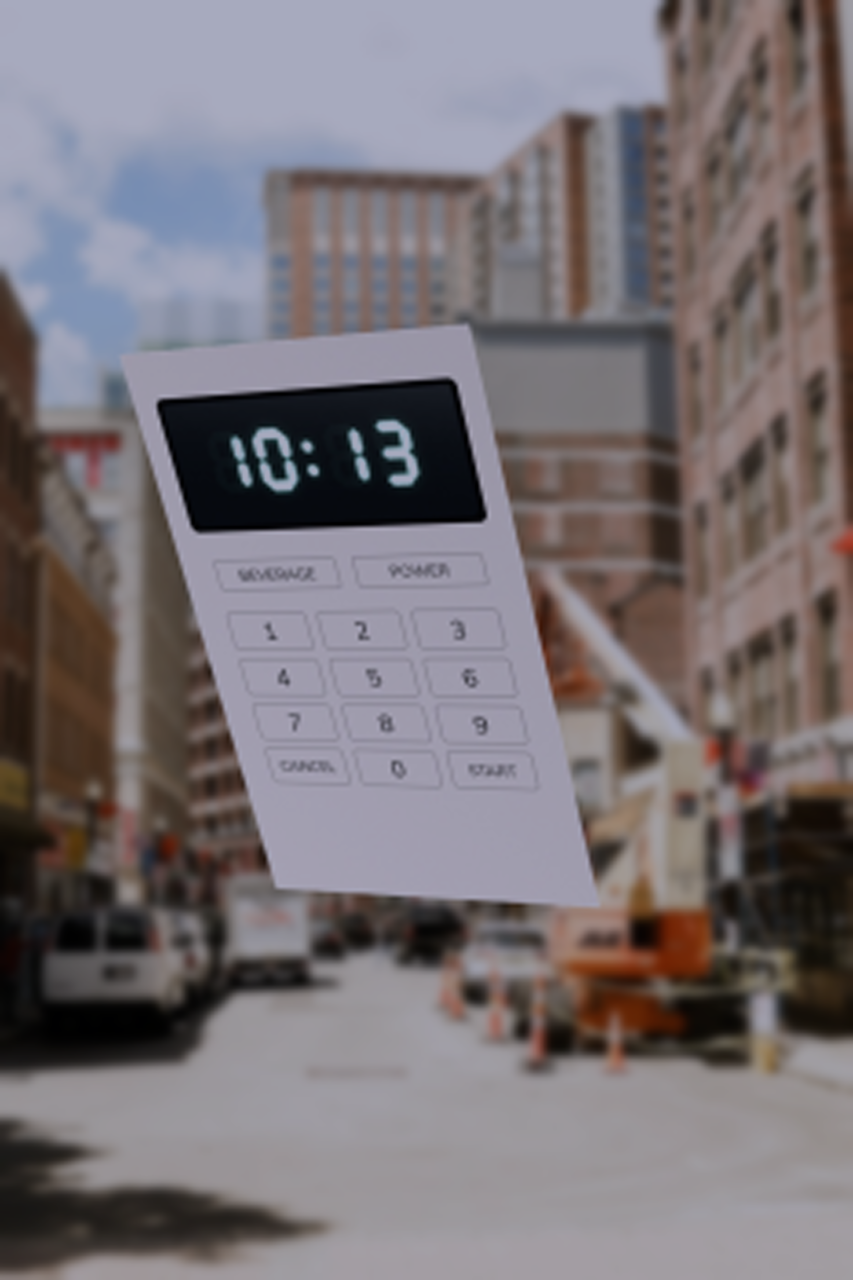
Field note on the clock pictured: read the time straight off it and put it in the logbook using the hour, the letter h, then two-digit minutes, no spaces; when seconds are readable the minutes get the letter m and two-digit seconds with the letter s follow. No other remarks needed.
10h13
